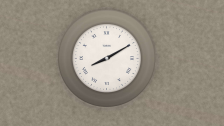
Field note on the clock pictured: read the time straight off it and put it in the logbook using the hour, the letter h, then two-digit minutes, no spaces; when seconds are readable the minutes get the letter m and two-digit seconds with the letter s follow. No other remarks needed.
8h10
